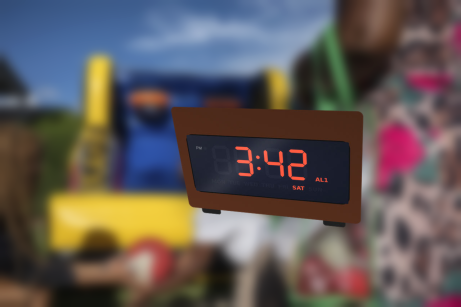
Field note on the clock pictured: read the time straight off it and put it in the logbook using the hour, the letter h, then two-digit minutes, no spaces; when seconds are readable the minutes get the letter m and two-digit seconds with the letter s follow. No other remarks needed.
3h42
